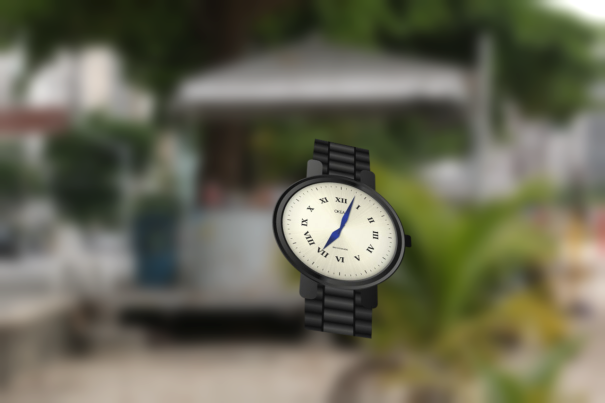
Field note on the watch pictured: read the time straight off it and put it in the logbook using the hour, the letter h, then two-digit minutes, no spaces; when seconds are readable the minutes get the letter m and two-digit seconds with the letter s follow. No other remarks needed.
7h03
